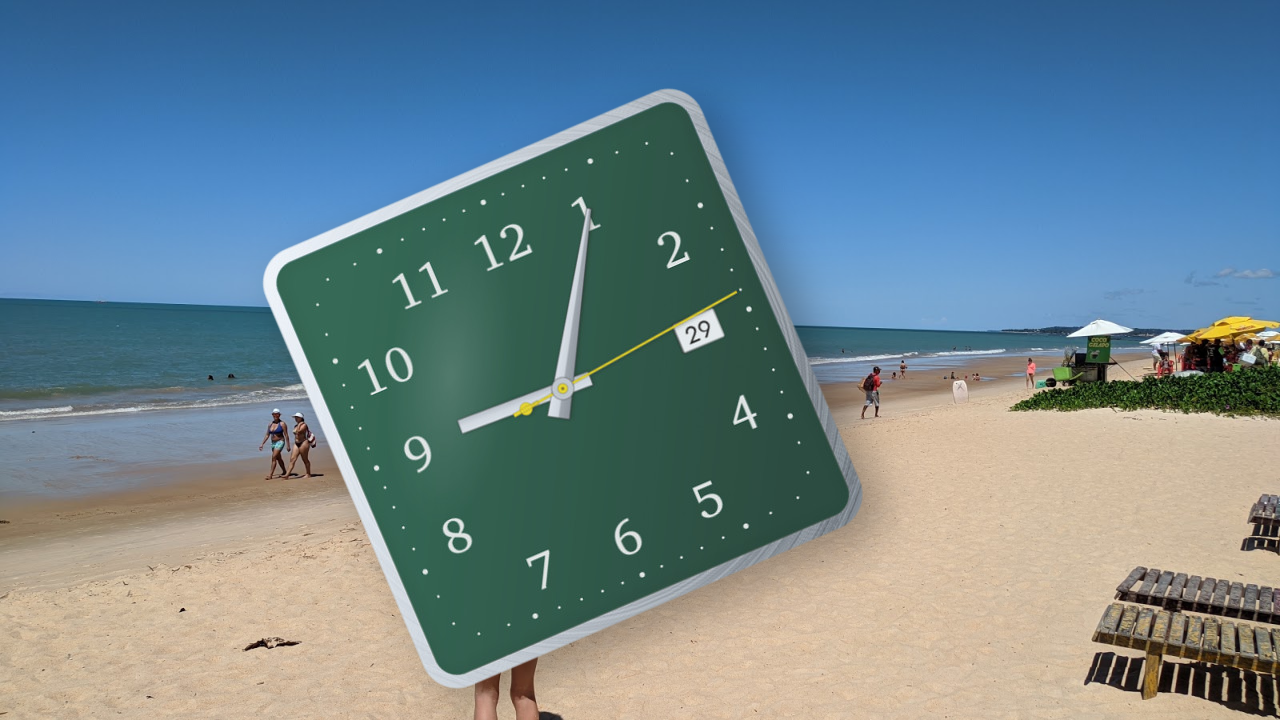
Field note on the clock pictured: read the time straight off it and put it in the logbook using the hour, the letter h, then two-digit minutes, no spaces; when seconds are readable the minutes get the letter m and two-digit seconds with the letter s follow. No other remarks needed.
9h05m14s
